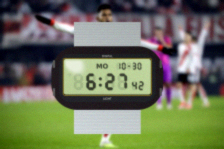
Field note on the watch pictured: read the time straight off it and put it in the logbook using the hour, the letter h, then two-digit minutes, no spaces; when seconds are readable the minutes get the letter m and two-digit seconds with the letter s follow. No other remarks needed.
6h27m42s
